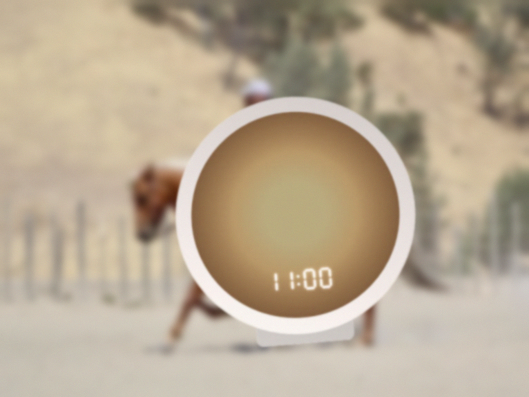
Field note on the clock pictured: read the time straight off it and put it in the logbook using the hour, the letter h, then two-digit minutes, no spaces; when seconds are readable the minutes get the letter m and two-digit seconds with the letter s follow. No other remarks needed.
11h00
